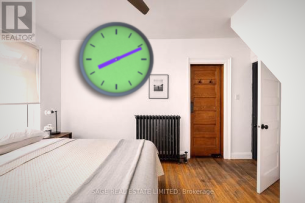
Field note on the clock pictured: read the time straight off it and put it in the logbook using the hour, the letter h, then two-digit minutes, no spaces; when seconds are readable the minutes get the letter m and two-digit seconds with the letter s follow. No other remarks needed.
8h11
